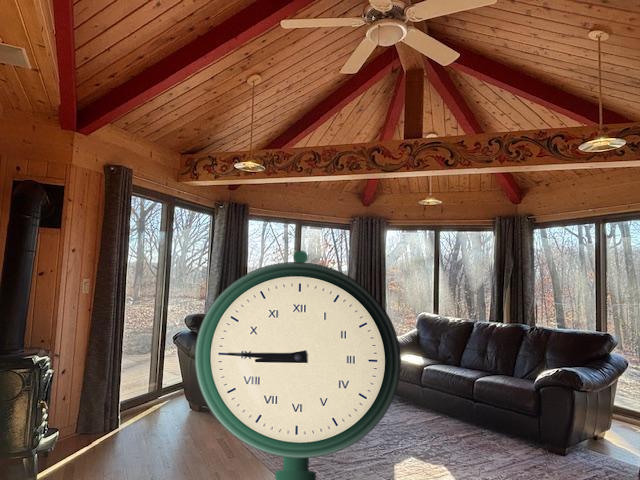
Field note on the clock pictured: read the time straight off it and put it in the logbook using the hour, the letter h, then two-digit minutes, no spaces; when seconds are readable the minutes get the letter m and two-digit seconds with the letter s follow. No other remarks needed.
8h45
